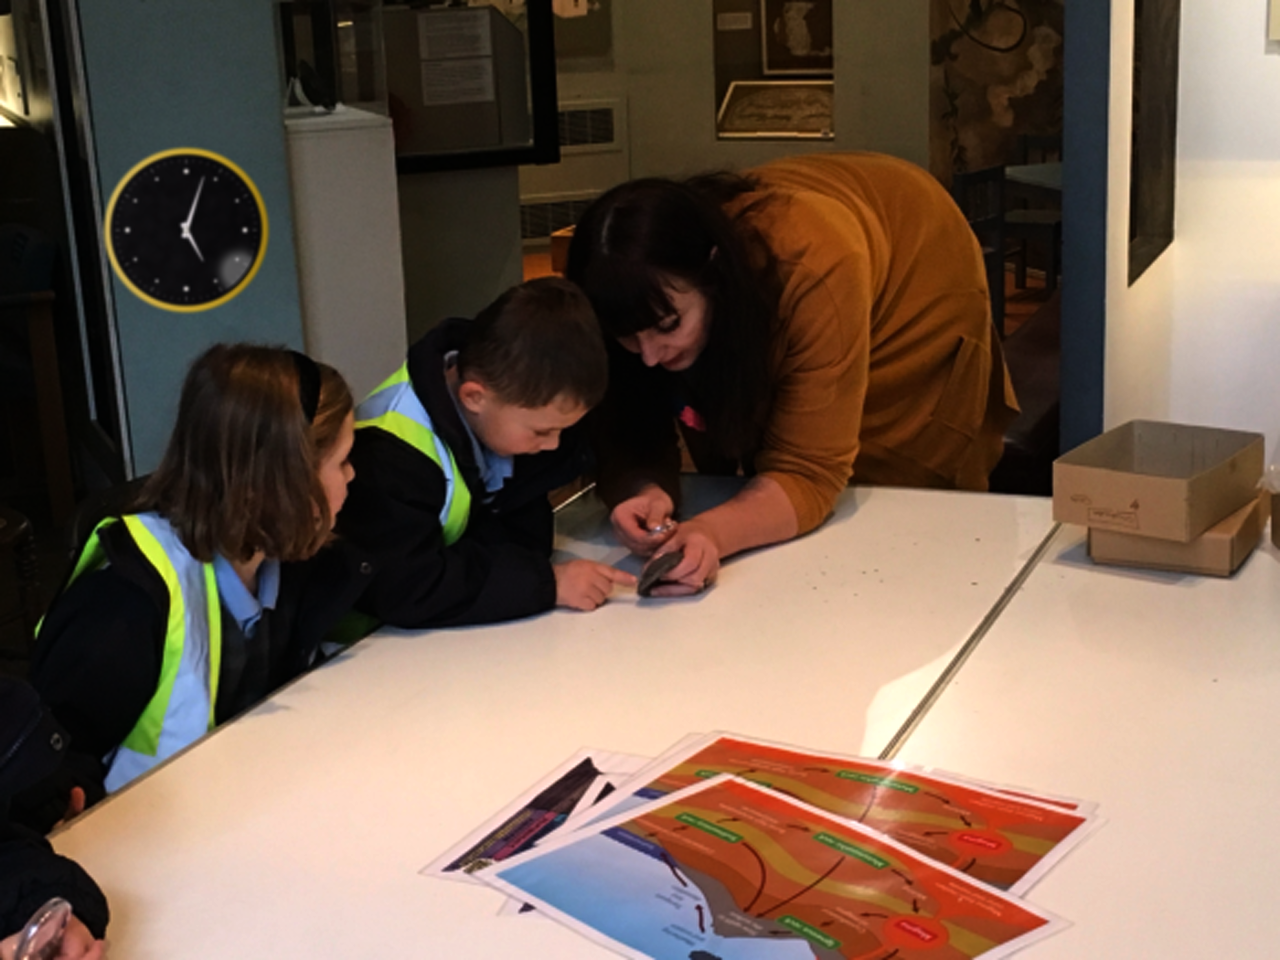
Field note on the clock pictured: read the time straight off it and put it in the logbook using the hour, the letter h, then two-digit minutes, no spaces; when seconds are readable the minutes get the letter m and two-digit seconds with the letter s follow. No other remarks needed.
5h03
